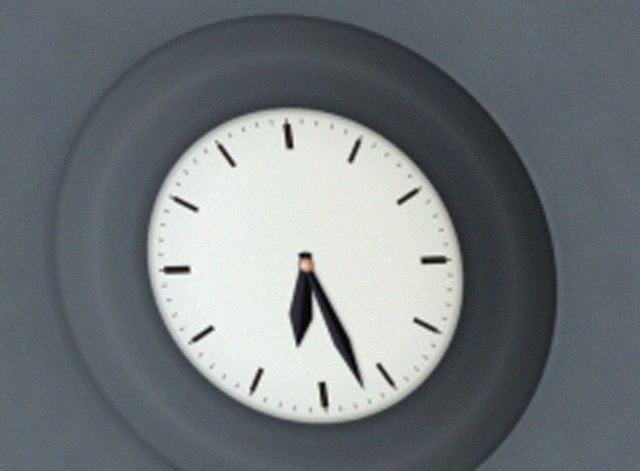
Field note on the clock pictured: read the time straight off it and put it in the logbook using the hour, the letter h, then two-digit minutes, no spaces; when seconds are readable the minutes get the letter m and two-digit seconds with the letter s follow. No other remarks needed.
6h27
